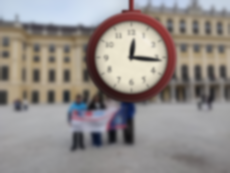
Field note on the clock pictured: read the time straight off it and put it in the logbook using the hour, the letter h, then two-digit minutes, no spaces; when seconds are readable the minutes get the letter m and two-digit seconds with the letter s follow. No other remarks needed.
12h16
